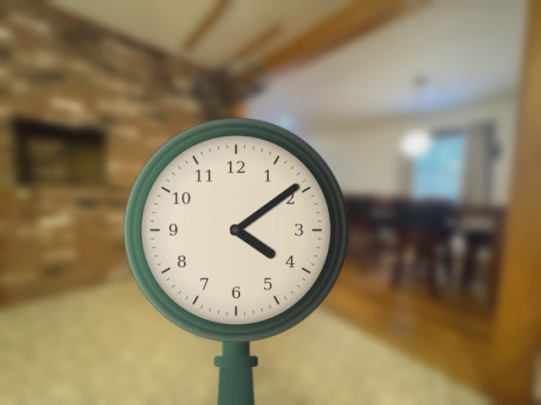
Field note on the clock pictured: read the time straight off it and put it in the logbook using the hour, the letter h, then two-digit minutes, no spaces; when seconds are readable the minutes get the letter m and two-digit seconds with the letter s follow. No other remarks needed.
4h09
